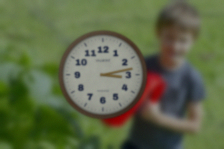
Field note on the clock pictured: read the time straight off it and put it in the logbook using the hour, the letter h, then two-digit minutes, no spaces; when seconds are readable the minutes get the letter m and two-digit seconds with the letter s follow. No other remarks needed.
3h13
